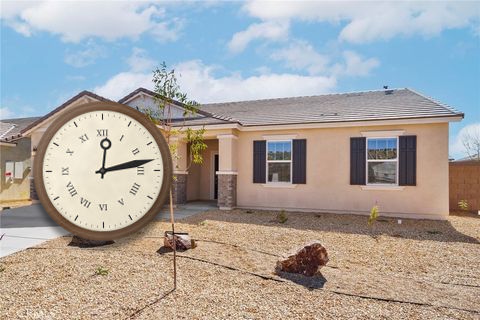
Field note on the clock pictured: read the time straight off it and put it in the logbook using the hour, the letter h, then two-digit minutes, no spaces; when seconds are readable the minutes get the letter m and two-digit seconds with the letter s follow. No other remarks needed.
12h13
